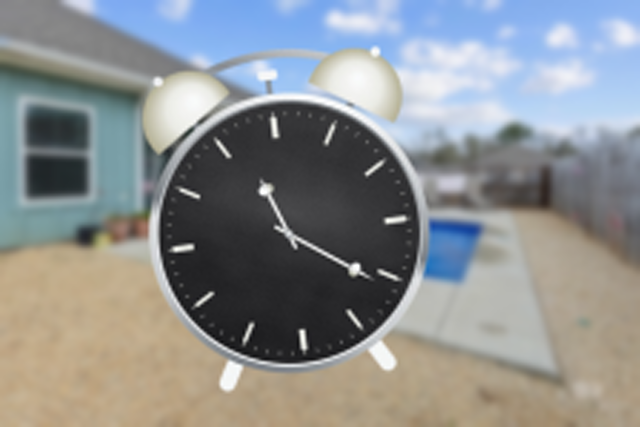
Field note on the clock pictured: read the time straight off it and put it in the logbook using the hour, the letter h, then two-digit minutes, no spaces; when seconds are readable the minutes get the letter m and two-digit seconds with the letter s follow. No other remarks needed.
11h21
